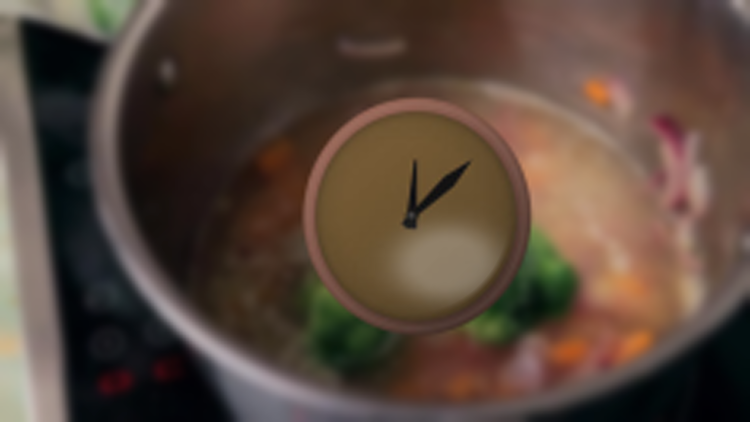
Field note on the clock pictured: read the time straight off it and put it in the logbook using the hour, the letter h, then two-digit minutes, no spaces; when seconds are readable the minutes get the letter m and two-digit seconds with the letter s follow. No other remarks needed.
12h08
